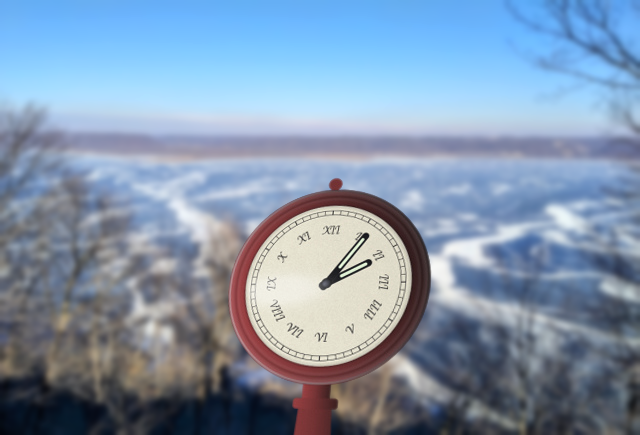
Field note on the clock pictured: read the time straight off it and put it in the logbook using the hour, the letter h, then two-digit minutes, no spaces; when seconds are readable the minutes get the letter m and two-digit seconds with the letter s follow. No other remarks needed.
2h06
